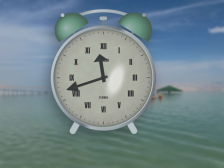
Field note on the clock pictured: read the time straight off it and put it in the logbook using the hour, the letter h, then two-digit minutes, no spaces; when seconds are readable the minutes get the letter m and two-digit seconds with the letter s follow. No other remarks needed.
11h42
